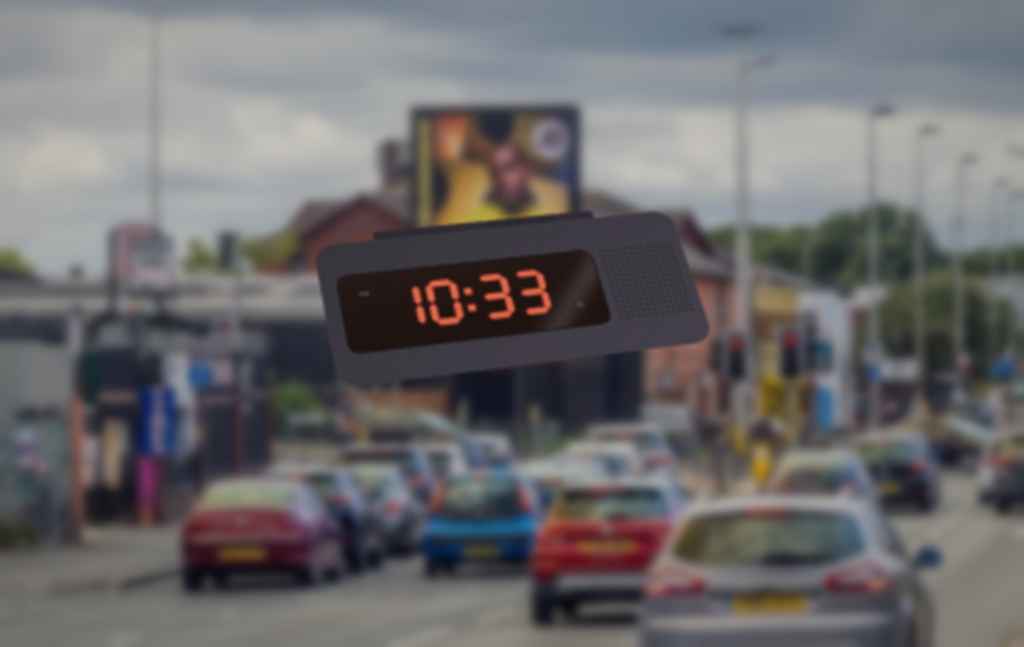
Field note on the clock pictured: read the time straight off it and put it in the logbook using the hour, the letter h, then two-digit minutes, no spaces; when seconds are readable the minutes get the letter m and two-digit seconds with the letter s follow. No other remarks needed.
10h33
